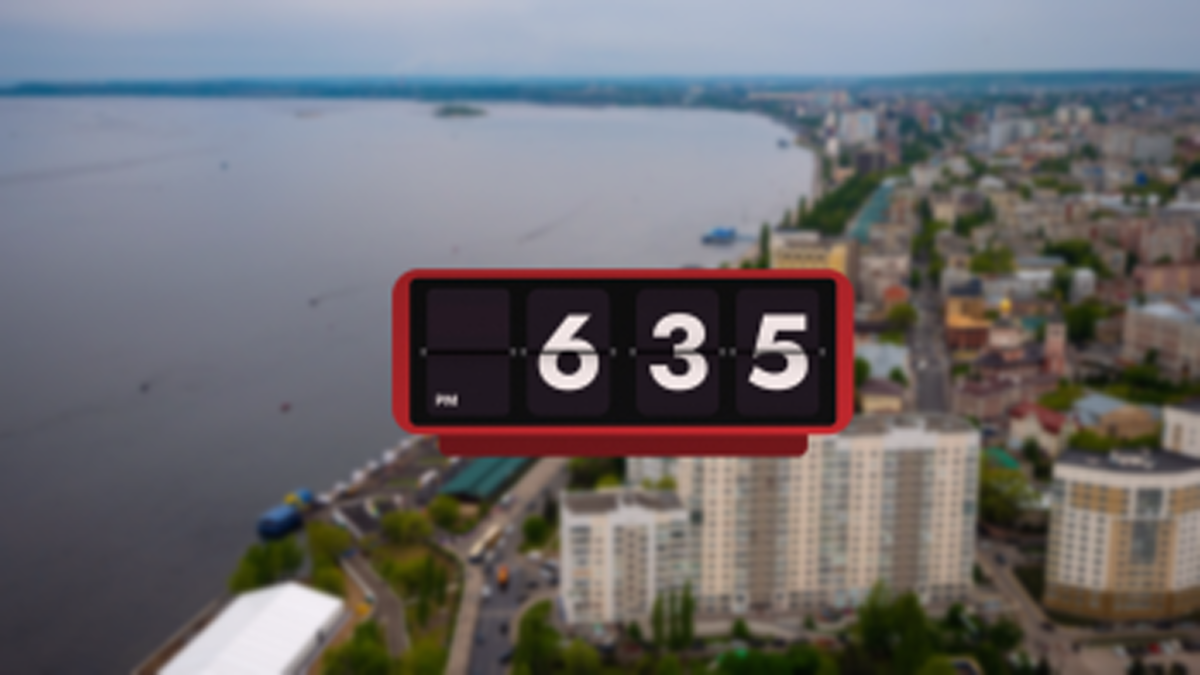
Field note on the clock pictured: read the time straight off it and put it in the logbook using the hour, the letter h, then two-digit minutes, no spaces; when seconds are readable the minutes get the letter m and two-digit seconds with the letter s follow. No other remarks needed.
6h35
